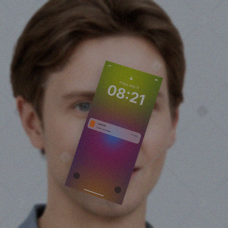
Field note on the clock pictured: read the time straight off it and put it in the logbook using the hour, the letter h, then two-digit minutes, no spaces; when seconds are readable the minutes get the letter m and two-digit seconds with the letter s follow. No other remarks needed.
8h21
